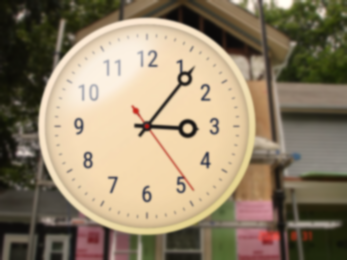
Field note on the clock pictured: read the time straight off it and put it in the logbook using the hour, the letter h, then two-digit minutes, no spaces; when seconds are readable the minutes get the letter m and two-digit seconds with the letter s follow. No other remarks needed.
3h06m24s
